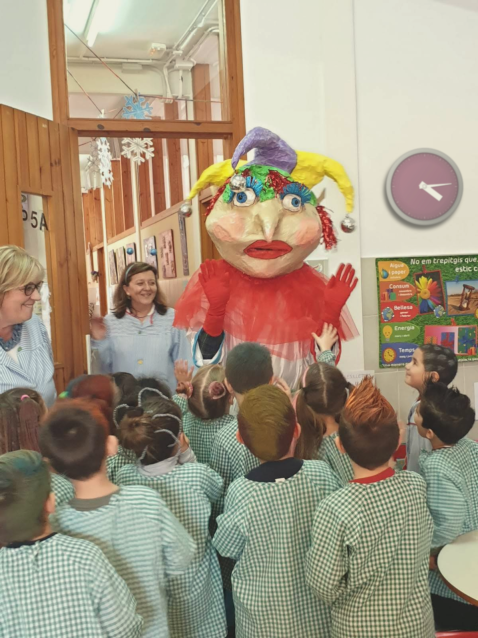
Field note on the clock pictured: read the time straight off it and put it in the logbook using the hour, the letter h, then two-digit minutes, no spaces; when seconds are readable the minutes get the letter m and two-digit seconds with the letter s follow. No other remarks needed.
4h14
